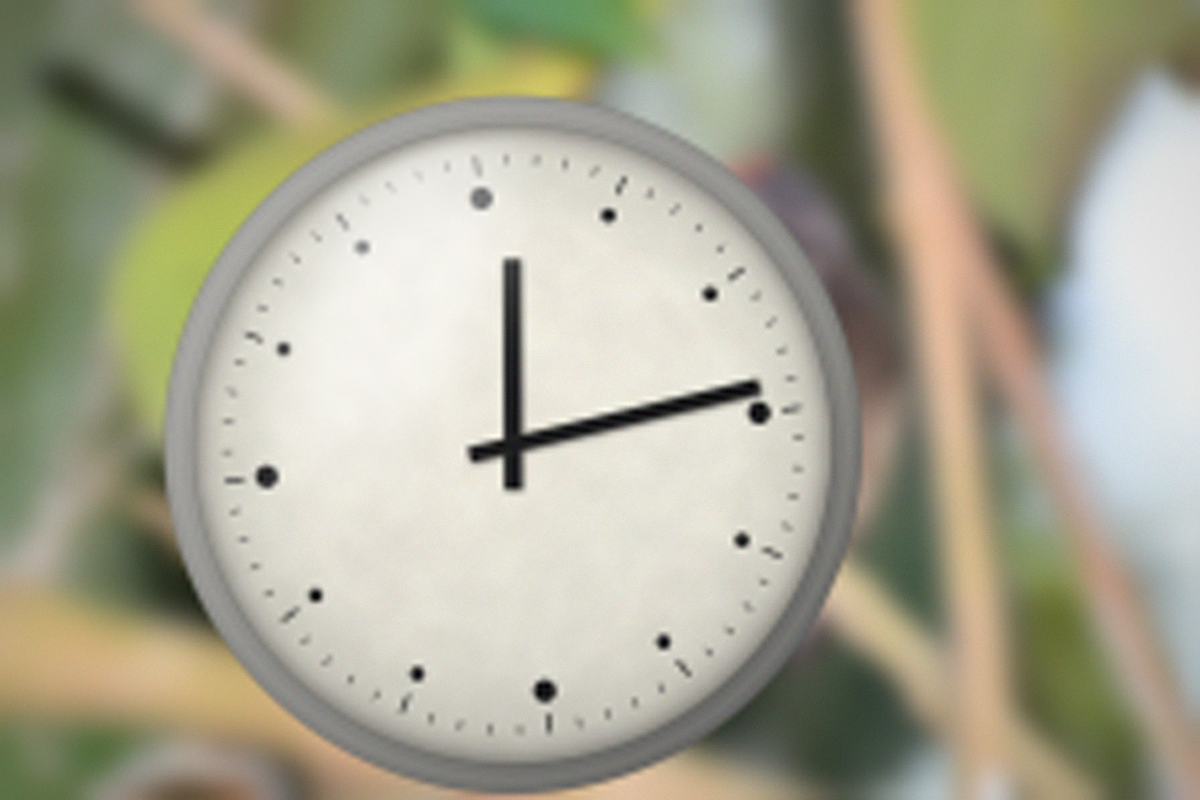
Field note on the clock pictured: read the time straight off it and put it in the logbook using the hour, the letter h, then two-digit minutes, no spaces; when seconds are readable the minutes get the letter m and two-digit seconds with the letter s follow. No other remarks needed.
12h14
